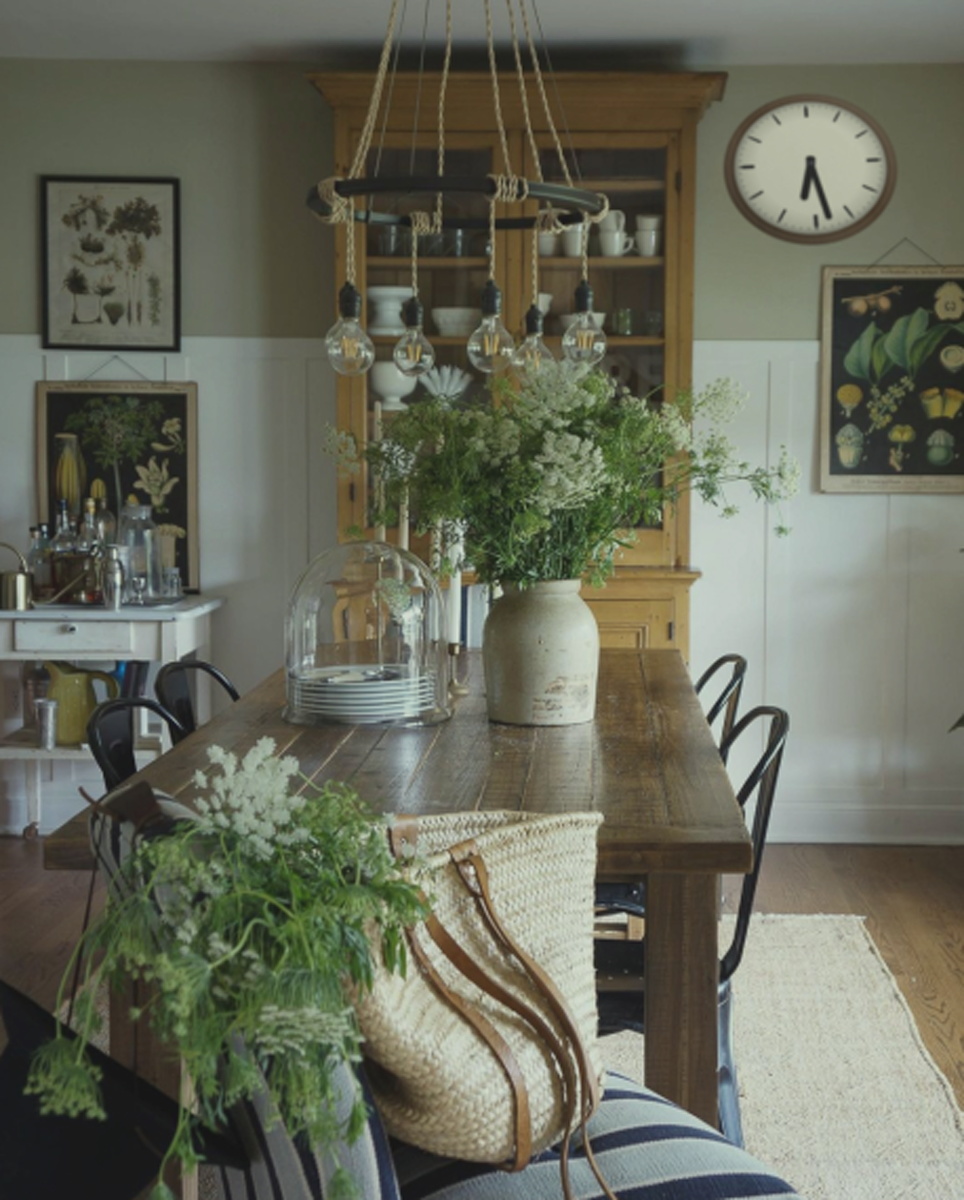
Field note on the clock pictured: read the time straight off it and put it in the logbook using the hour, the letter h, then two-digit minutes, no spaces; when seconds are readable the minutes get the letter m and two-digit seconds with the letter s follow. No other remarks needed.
6h28
